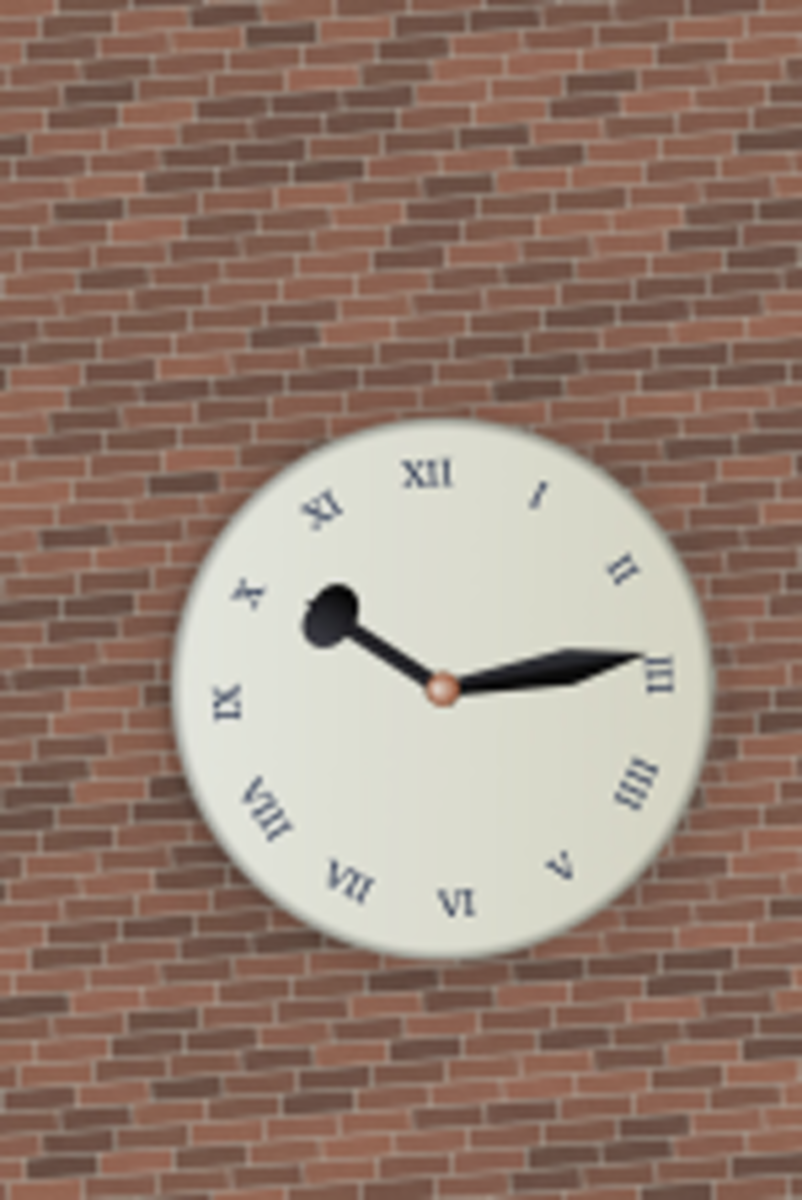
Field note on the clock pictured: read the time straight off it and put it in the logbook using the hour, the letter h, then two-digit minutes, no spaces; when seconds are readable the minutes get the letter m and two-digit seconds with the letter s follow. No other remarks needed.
10h14
